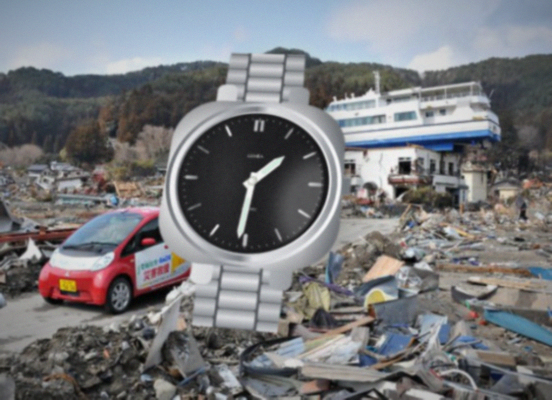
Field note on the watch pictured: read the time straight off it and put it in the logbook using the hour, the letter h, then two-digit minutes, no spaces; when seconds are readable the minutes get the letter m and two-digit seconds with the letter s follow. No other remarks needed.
1h31
